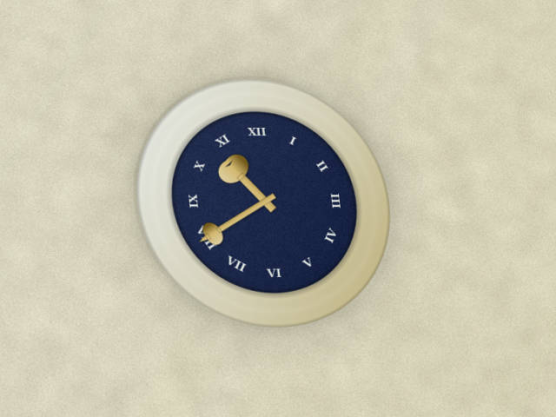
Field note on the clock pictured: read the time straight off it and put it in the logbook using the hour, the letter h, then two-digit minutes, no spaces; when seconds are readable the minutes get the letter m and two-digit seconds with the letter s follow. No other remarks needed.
10h40
